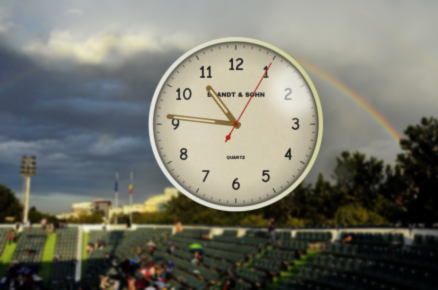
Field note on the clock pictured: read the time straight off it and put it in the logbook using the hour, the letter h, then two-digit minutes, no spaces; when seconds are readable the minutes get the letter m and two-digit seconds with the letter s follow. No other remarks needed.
10h46m05s
